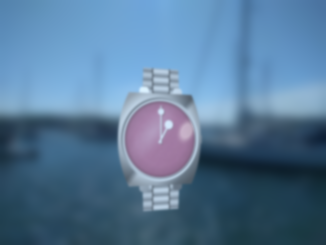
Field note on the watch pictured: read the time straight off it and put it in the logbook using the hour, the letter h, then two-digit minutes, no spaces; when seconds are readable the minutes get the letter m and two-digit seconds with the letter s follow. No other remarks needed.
1h00
